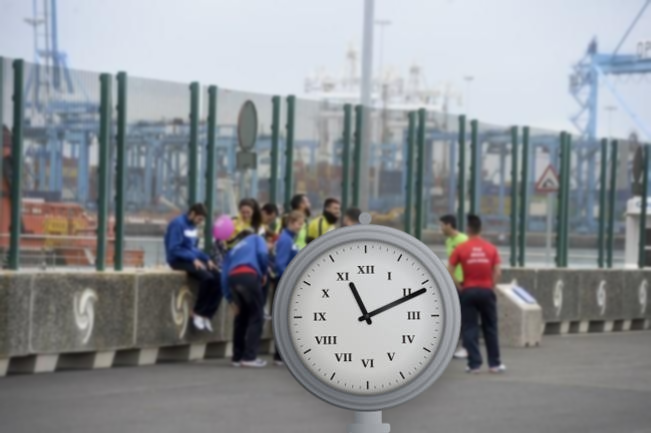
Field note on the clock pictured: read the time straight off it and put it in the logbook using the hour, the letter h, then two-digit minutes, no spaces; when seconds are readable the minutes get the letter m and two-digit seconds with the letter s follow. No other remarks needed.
11h11
